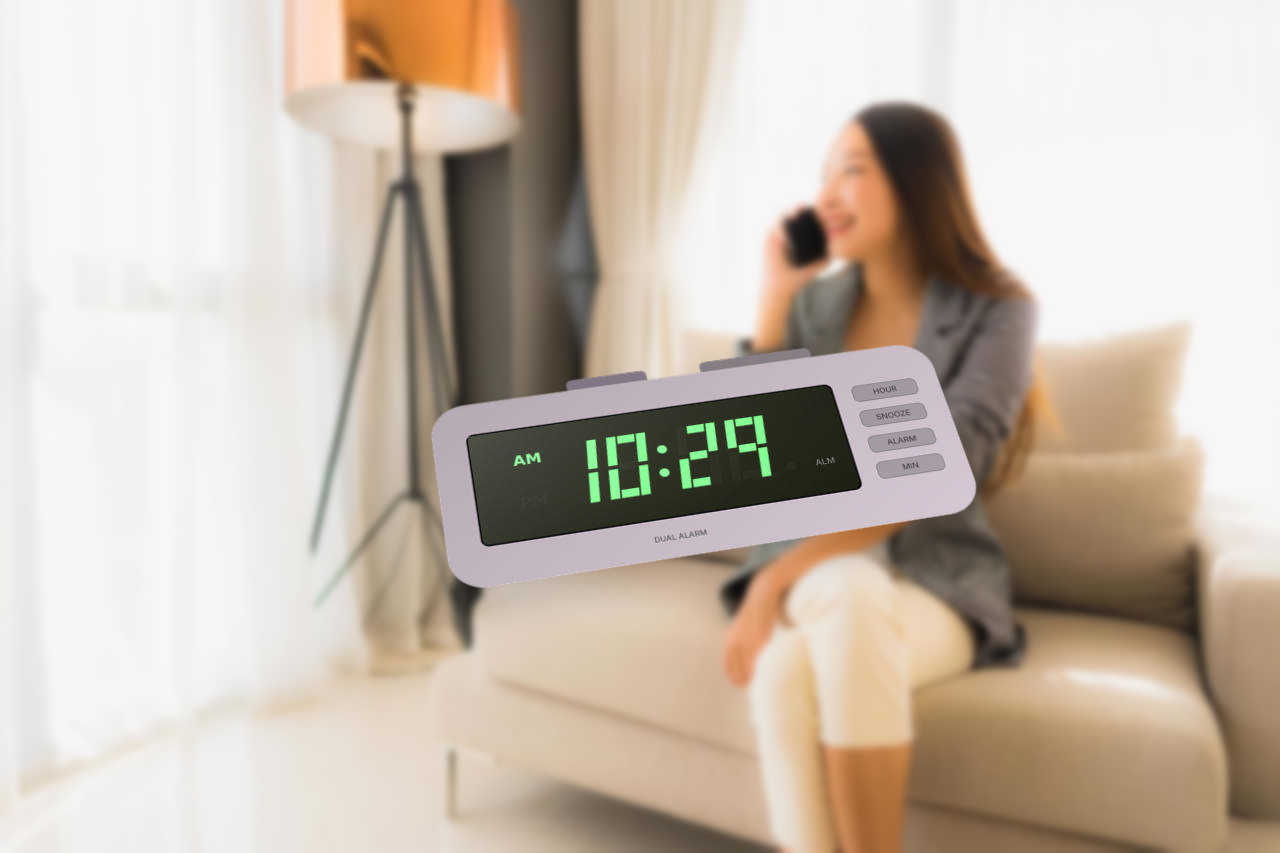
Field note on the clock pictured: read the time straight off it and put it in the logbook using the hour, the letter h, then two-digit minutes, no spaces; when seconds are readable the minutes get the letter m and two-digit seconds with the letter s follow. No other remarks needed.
10h29
